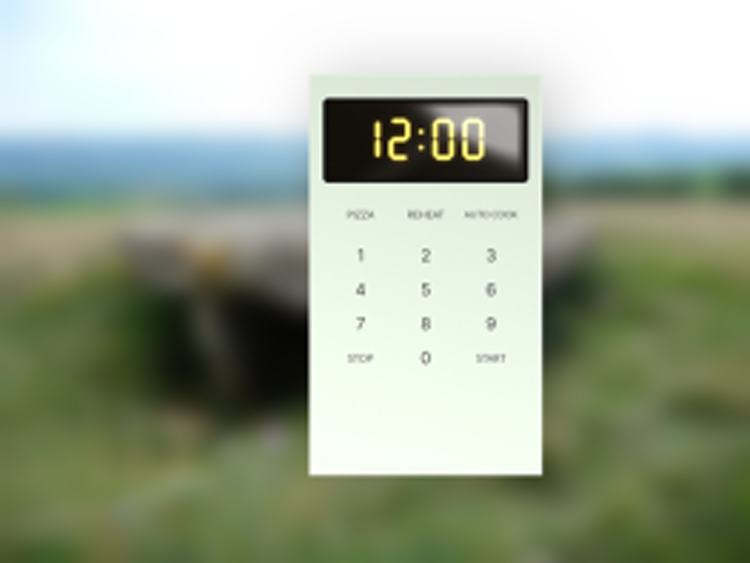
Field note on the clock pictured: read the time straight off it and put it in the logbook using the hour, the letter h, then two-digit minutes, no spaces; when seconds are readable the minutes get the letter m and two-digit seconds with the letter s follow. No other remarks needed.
12h00
